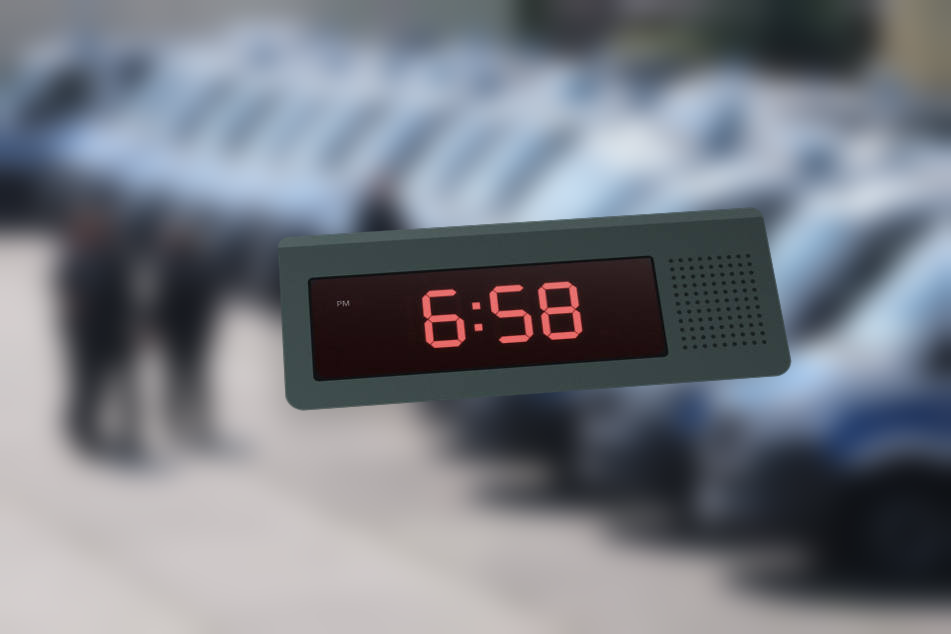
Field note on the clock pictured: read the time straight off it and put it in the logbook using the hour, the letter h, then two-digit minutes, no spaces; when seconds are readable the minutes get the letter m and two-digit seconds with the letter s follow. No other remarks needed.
6h58
